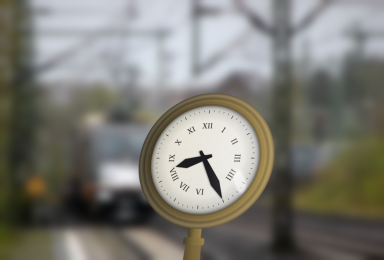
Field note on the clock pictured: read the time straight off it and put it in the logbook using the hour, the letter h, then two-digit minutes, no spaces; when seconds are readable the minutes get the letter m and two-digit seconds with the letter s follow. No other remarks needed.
8h25
